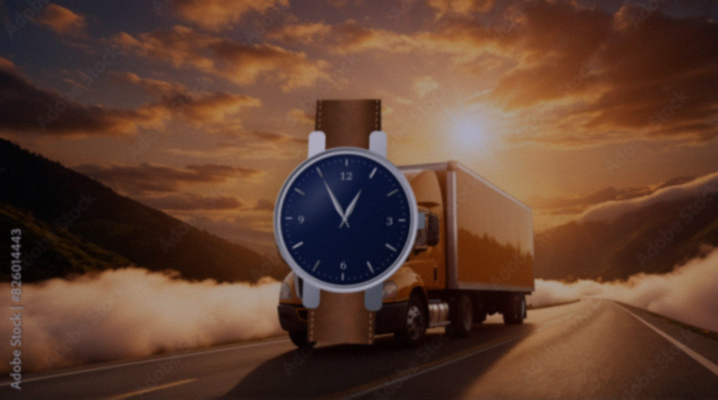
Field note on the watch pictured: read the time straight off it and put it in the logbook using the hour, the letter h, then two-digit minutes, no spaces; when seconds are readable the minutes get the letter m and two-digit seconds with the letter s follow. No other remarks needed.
12h55
